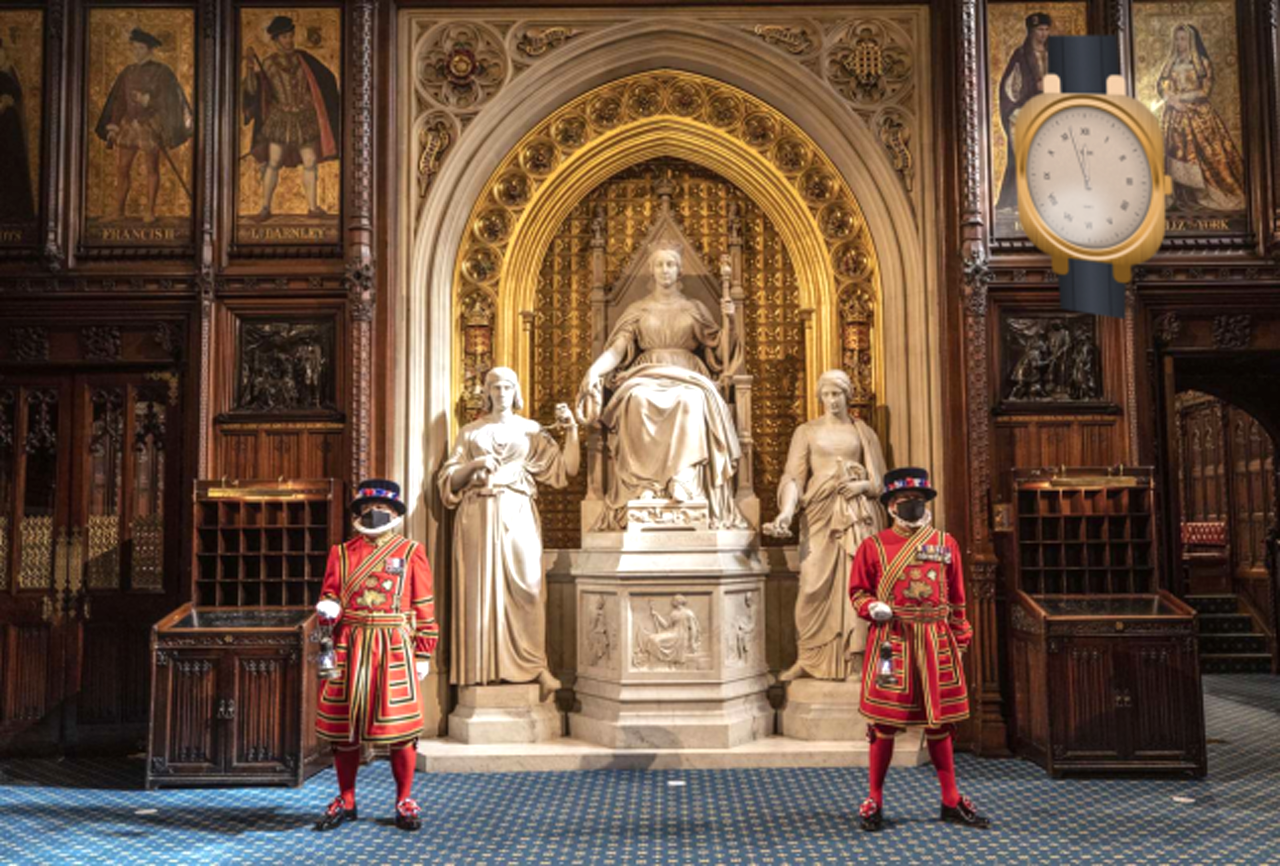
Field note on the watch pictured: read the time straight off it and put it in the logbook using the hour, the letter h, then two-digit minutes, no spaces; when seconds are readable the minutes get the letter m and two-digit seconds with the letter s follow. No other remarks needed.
11h57
